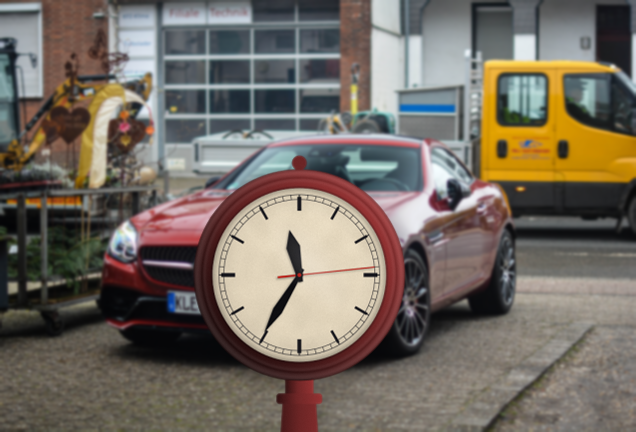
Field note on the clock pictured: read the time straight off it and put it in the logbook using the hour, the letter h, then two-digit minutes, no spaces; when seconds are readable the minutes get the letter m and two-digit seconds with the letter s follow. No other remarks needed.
11h35m14s
